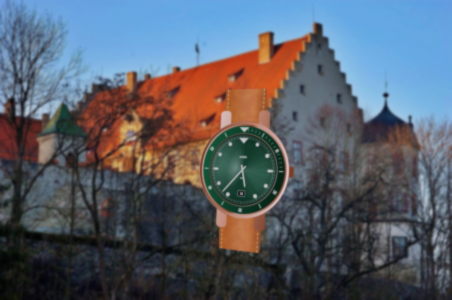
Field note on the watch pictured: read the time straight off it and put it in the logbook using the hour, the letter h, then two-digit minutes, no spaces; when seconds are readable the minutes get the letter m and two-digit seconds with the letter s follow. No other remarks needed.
5h37
